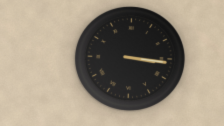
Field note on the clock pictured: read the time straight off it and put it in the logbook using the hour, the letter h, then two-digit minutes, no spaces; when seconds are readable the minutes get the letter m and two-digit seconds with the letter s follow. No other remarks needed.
3h16
